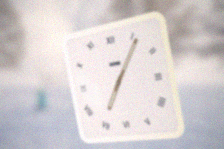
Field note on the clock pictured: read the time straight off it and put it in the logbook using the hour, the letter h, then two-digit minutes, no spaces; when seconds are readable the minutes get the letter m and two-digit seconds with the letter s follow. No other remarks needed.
7h06
